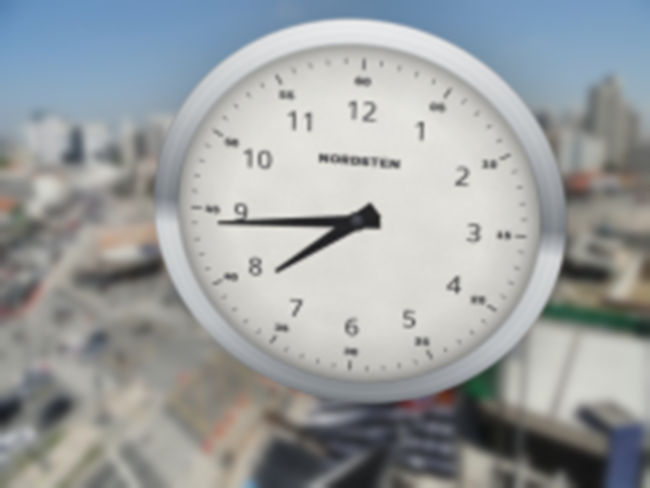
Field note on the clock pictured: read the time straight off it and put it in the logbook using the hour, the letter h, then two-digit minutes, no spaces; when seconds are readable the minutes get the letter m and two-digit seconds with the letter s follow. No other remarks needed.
7h44
